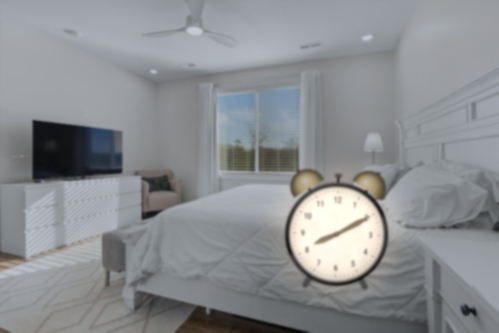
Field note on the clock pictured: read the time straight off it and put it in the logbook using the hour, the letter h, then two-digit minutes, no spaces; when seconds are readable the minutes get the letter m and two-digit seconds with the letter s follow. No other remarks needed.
8h10
